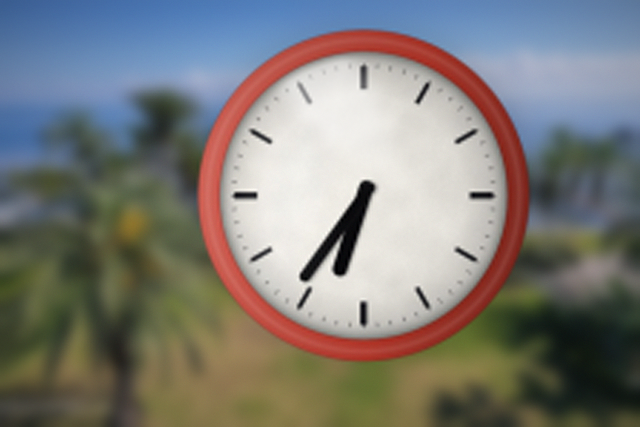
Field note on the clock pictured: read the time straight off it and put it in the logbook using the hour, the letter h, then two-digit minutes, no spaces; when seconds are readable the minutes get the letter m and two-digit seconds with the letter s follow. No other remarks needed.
6h36
